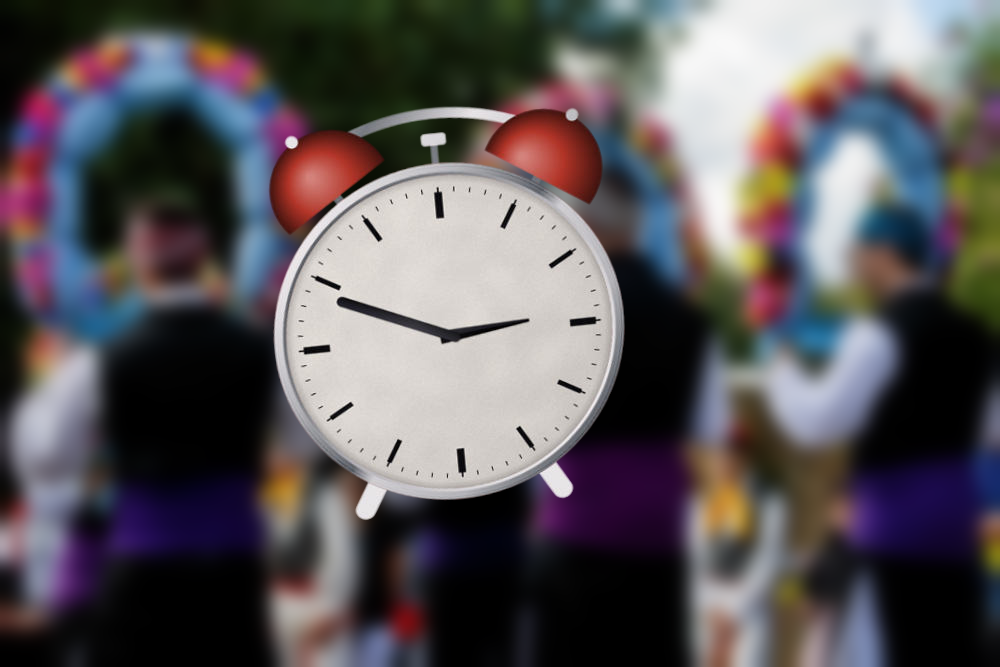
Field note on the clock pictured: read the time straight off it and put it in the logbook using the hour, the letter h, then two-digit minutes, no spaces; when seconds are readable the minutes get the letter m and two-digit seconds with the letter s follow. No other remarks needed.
2h49
